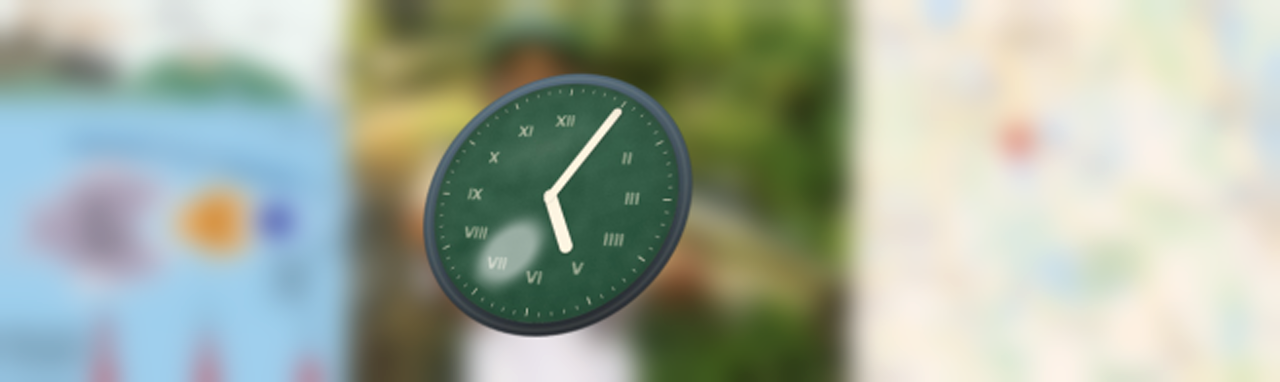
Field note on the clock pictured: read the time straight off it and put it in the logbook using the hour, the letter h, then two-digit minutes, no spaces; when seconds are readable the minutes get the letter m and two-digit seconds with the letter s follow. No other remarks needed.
5h05
